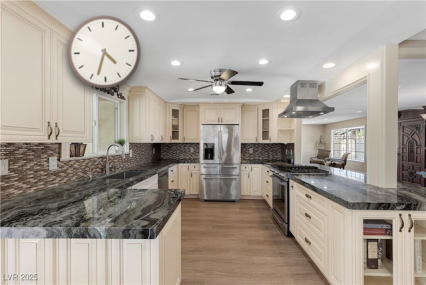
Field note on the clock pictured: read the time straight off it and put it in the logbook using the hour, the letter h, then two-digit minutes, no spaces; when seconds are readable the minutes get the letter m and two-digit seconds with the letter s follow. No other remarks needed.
4h33
